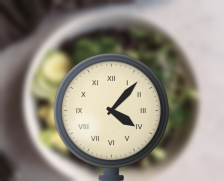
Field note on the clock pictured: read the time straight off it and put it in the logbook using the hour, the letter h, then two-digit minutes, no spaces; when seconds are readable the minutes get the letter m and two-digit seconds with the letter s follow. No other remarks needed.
4h07
